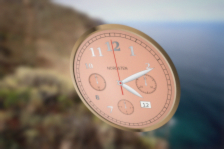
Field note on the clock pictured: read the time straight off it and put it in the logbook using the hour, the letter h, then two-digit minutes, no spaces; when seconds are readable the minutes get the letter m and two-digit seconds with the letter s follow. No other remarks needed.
4h11
